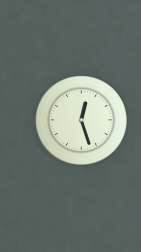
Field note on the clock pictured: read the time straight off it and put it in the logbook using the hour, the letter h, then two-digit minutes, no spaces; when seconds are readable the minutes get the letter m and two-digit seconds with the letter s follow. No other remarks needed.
12h27
